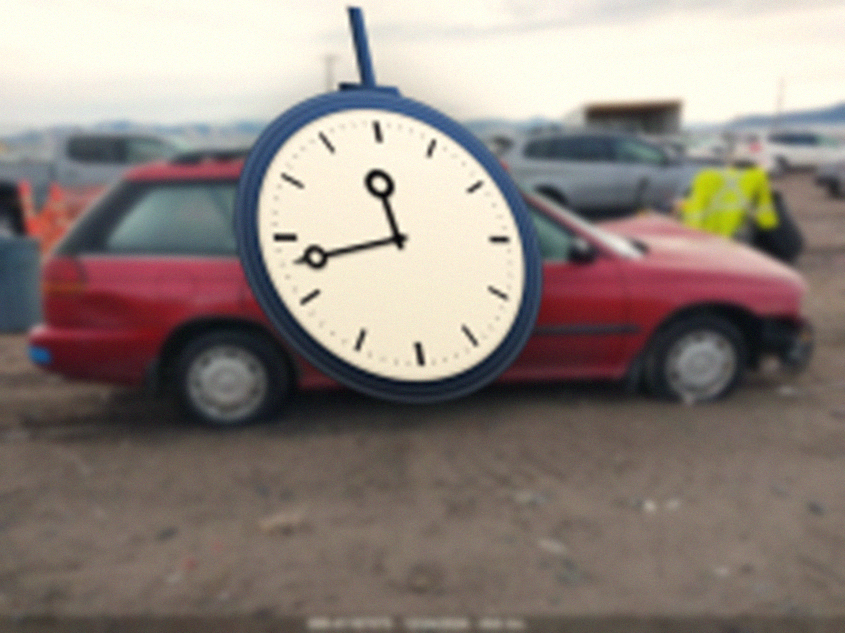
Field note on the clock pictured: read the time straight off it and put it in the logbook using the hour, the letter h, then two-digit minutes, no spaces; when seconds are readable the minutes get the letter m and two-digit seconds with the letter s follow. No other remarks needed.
11h43
